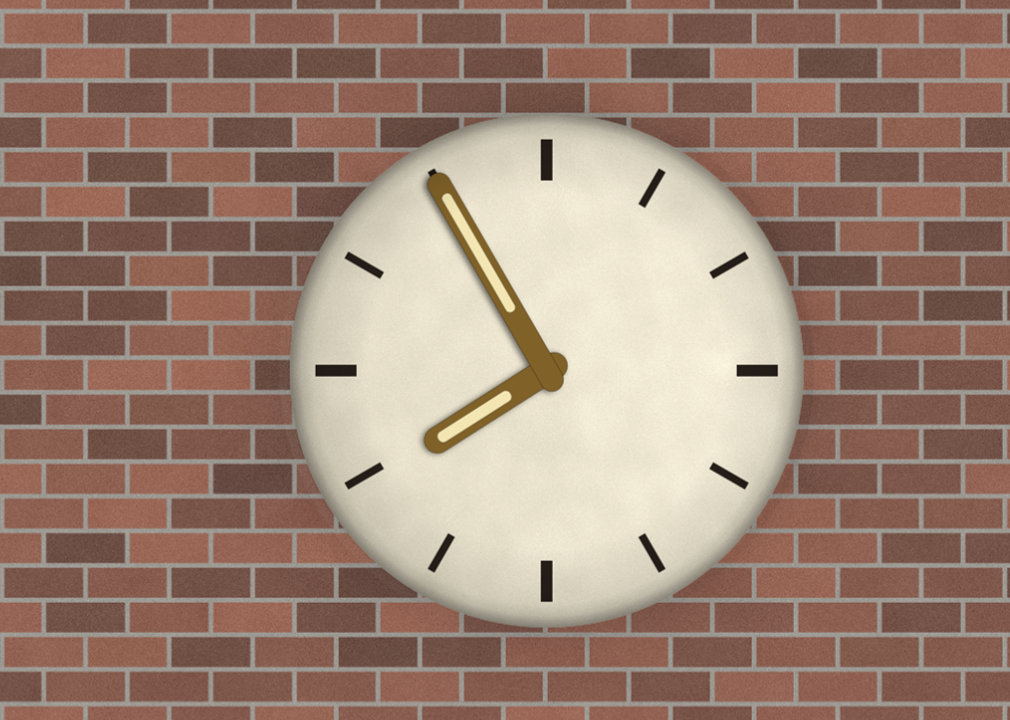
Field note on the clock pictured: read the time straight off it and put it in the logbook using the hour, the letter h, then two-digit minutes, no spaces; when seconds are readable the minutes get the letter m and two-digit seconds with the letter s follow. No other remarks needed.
7h55
